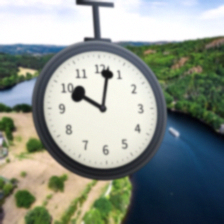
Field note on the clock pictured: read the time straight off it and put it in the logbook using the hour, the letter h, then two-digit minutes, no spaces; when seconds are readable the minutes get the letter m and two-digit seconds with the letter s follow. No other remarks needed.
10h02
